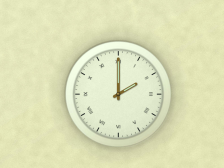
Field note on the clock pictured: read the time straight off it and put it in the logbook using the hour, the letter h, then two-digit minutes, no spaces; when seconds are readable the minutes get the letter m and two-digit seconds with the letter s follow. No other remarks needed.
2h00
